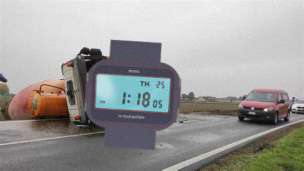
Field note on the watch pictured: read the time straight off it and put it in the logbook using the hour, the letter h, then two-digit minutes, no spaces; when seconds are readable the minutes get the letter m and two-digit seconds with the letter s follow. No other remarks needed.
1h18m05s
